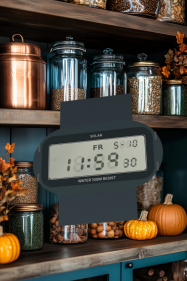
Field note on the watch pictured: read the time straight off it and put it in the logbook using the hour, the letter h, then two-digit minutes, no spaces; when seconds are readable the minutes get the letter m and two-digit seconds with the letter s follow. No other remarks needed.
11h59m30s
